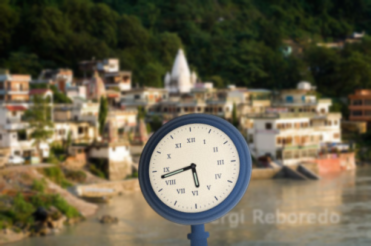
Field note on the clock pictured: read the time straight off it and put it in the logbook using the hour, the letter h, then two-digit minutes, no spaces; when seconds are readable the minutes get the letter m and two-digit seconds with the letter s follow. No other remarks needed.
5h43
